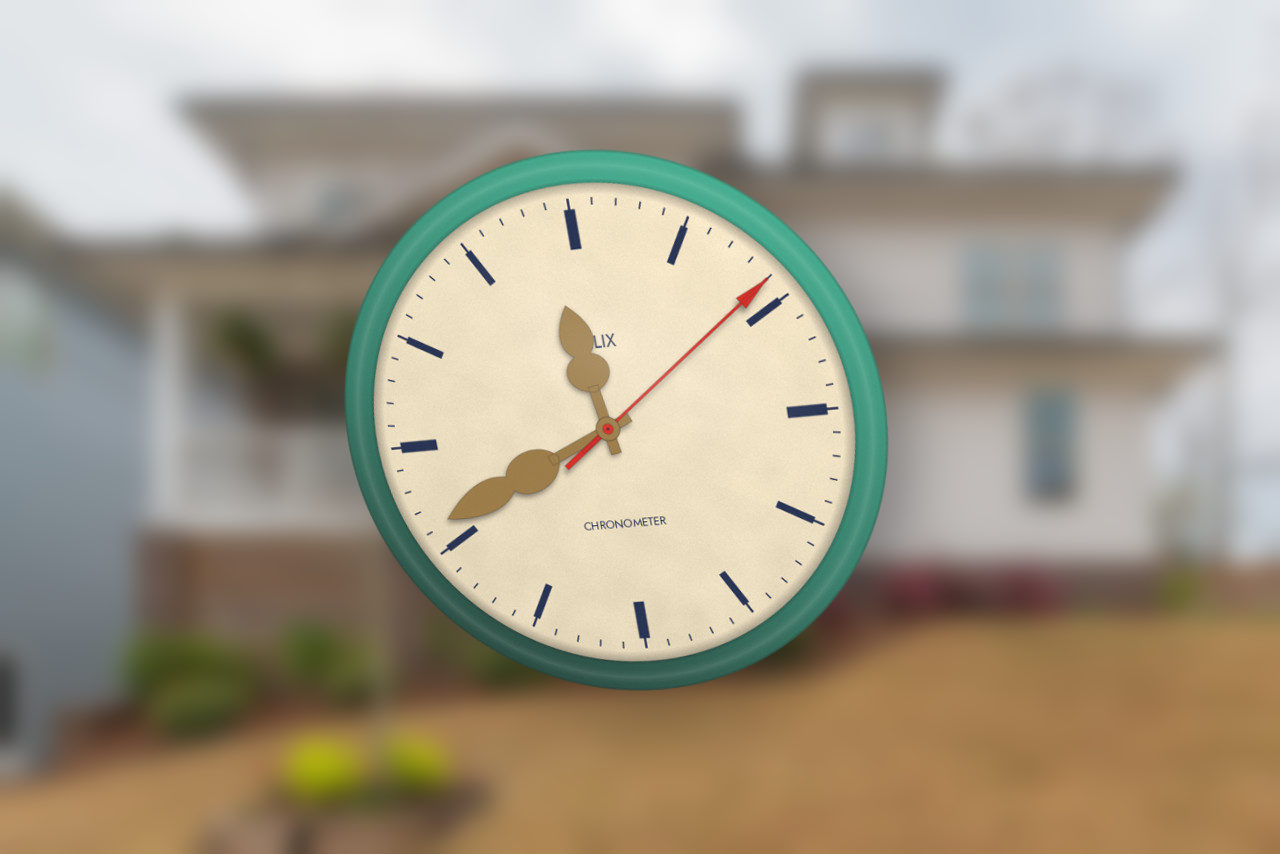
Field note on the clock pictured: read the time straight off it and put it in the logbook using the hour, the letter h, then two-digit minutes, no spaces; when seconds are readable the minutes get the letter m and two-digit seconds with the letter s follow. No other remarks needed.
11h41m09s
